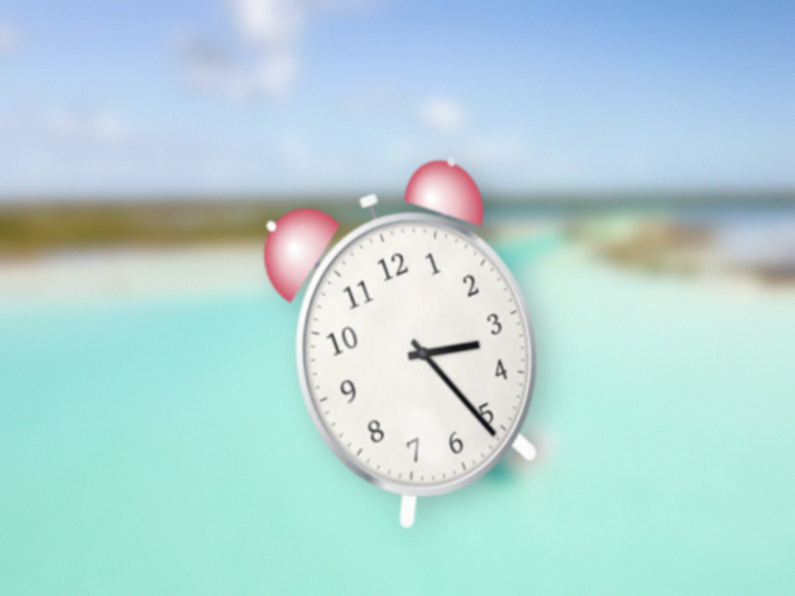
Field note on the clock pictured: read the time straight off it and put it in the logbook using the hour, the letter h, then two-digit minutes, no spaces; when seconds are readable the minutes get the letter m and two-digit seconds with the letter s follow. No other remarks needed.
3h26
